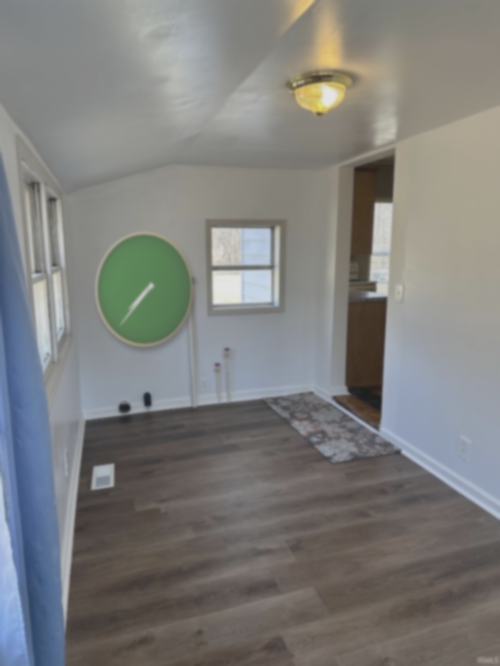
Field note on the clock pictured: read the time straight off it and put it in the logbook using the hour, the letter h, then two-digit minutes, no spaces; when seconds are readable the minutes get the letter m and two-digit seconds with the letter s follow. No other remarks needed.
7h37
